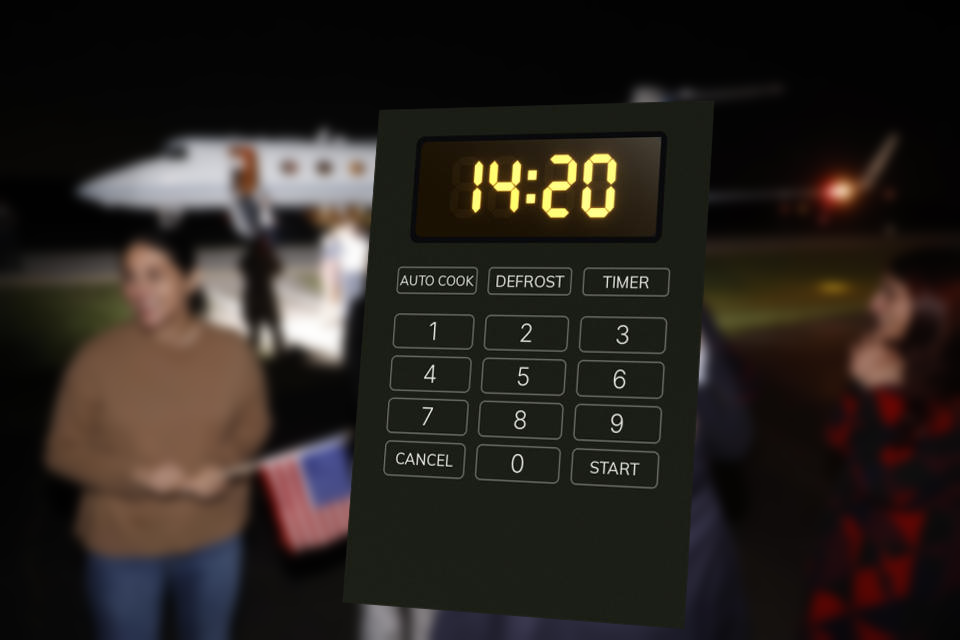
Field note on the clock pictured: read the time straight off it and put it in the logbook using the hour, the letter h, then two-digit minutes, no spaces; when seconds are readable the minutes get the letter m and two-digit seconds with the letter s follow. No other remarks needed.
14h20
